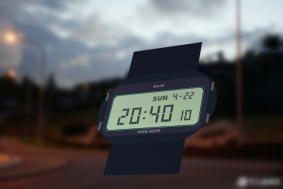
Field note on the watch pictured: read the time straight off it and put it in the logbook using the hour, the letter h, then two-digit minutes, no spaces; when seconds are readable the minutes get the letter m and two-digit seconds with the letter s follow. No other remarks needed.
20h40m10s
